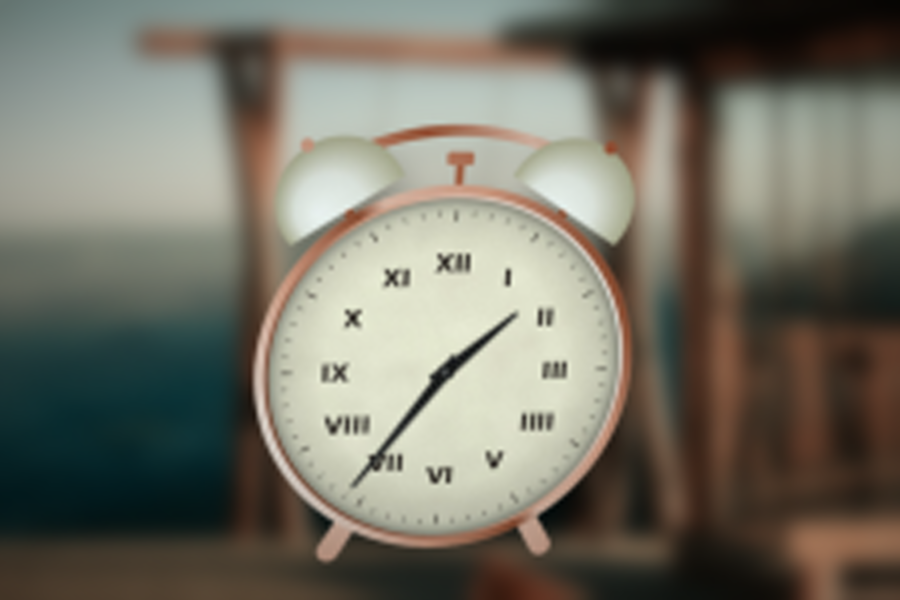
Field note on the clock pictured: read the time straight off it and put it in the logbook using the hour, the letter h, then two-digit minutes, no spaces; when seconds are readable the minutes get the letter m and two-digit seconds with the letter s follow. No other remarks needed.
1h36
